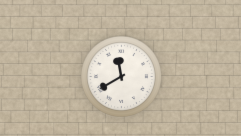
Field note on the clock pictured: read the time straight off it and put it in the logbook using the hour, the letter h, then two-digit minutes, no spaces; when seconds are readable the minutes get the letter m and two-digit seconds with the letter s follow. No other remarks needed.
11h40
